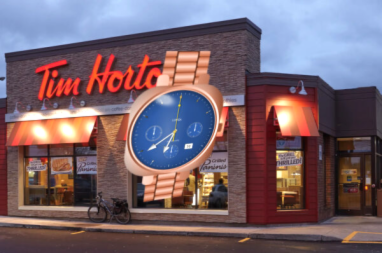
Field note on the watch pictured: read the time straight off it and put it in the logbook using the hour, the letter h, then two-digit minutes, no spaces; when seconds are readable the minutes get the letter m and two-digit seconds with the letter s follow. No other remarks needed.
6h39
